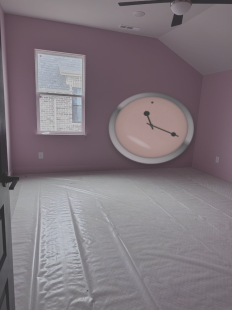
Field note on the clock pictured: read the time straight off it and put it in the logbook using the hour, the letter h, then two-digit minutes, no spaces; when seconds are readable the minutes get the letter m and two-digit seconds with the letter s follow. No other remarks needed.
11h19
